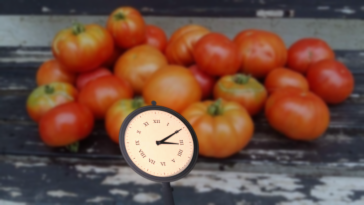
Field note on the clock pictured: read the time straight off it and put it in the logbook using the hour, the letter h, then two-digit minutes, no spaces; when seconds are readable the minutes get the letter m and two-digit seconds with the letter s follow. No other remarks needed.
3h10
